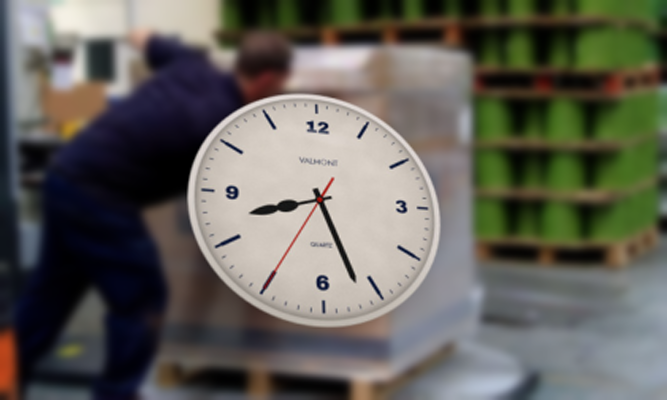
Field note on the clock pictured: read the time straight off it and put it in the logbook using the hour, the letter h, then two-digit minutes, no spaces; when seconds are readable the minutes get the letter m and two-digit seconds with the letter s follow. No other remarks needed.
8h26m35s
